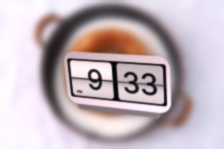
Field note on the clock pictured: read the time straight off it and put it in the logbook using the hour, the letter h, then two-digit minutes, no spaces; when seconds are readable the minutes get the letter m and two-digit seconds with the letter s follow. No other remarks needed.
9h33
